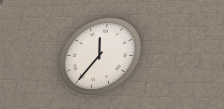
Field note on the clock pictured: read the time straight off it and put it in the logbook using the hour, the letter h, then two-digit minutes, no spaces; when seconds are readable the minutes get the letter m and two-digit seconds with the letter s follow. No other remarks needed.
11h35
